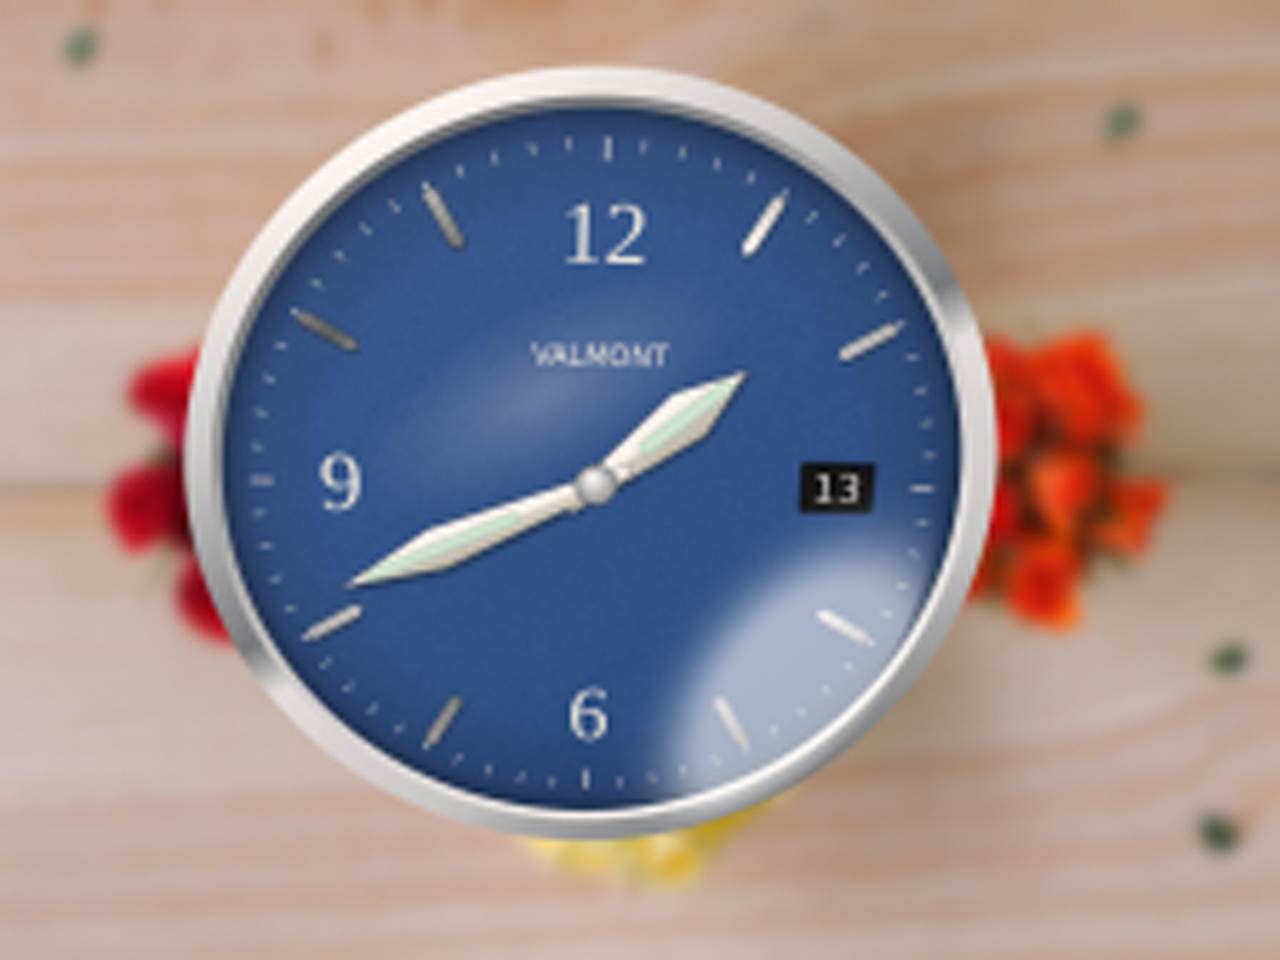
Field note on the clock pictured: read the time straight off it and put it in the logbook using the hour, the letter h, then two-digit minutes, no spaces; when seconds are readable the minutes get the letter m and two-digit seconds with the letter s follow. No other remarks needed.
1h41
